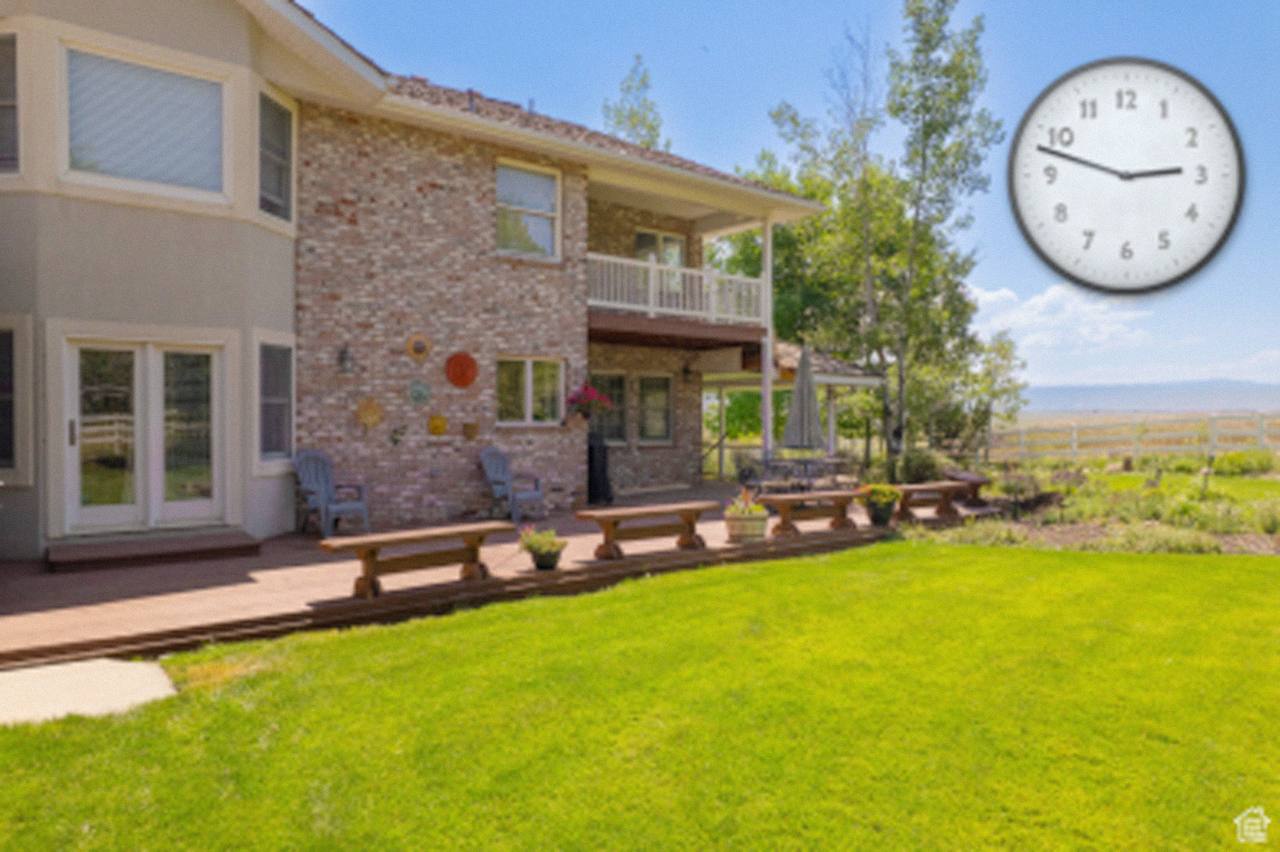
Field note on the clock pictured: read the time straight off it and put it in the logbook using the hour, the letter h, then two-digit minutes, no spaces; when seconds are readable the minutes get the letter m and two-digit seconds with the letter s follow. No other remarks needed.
2h48
